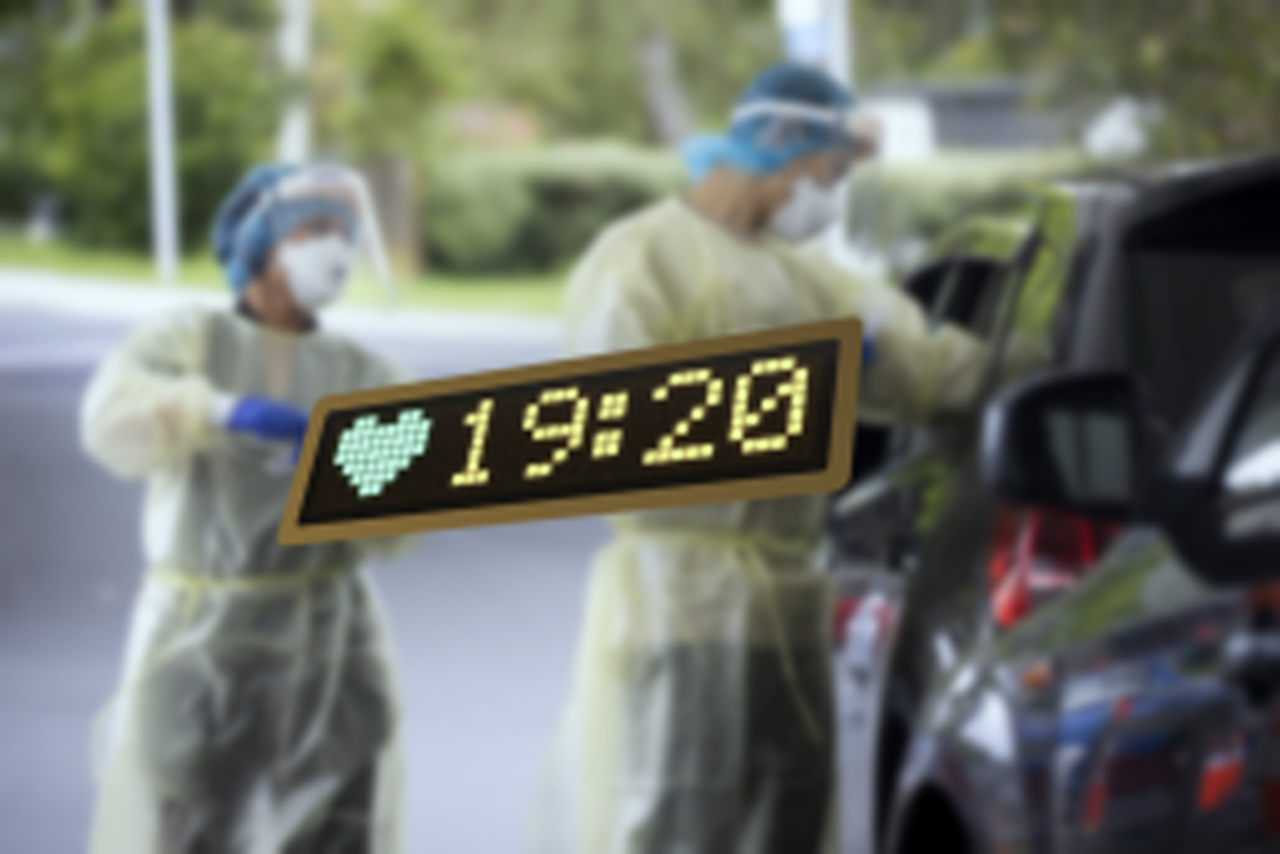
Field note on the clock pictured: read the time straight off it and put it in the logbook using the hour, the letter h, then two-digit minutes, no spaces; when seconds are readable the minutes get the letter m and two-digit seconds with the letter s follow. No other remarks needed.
19h20
